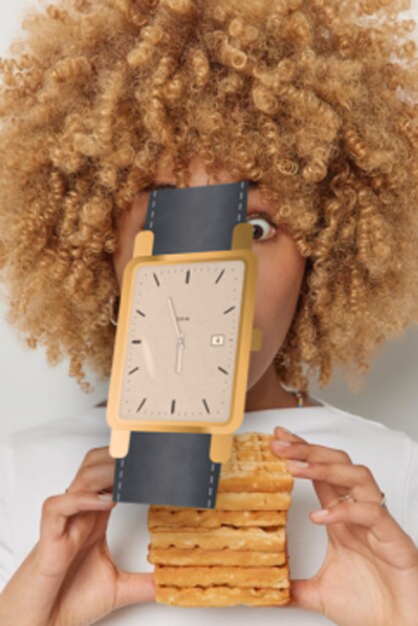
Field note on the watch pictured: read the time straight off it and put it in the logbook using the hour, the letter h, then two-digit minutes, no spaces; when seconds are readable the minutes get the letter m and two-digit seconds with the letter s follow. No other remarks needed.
5h56
